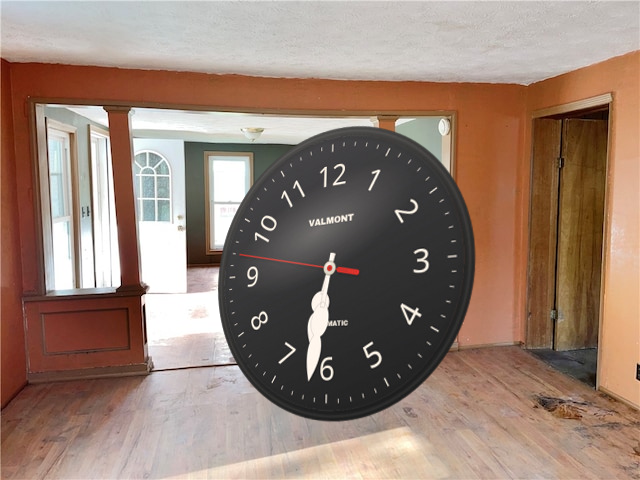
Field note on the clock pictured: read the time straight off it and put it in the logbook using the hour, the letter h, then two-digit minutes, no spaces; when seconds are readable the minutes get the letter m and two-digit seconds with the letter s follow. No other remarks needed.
6h31m47s
